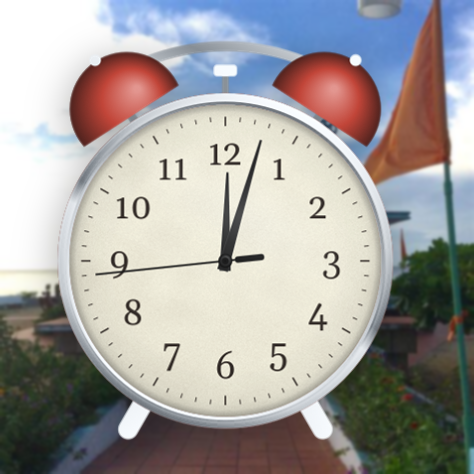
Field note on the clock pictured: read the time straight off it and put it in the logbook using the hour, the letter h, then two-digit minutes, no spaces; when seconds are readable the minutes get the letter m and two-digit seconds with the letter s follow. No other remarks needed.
12h02m44s
